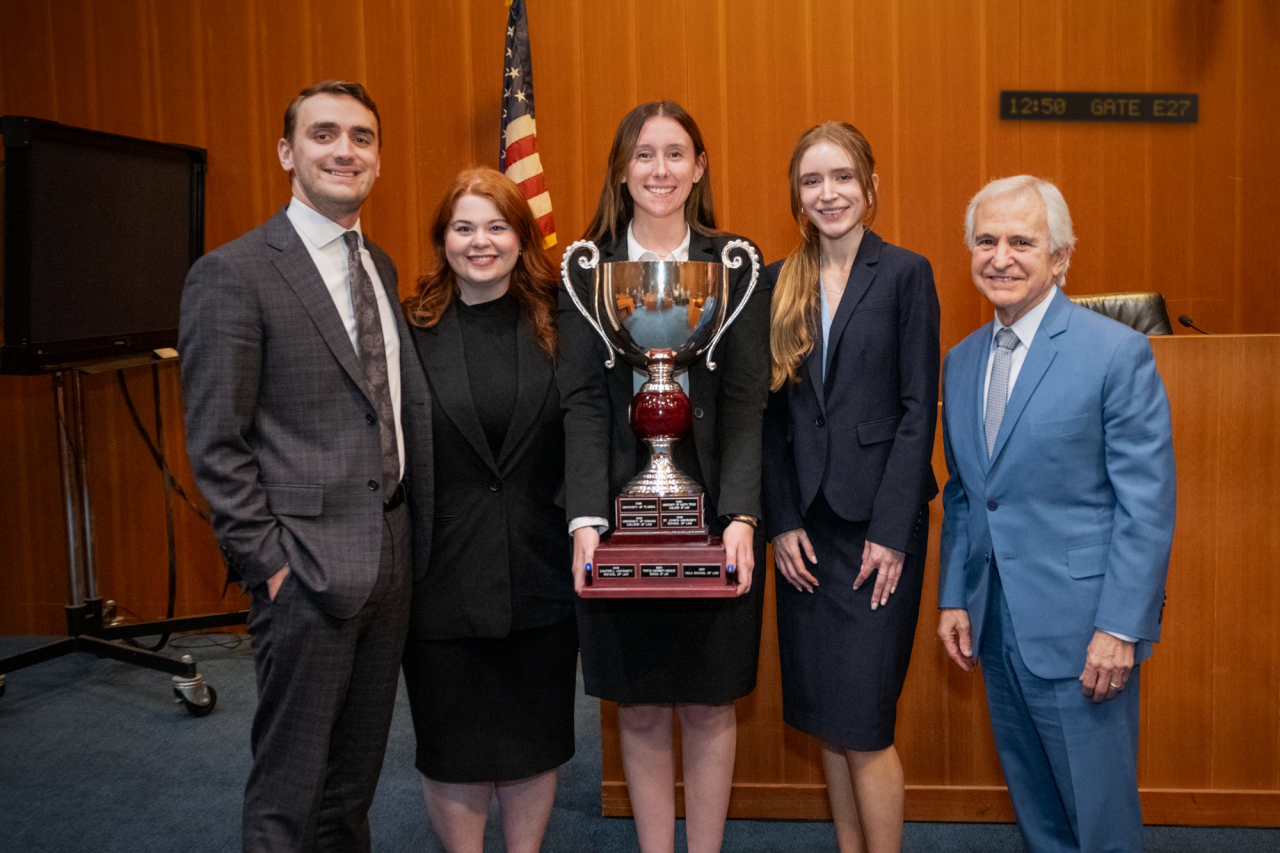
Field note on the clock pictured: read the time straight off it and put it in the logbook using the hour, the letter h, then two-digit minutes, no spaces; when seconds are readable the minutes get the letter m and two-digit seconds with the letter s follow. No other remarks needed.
12h50
